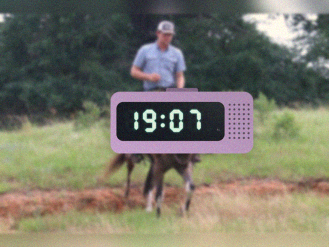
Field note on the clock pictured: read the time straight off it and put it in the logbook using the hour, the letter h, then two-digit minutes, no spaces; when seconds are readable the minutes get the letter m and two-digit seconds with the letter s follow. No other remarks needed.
19h07
